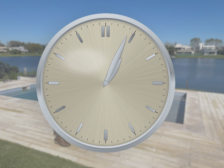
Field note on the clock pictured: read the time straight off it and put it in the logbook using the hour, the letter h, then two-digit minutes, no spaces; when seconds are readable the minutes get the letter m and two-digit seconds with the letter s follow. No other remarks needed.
1h04
